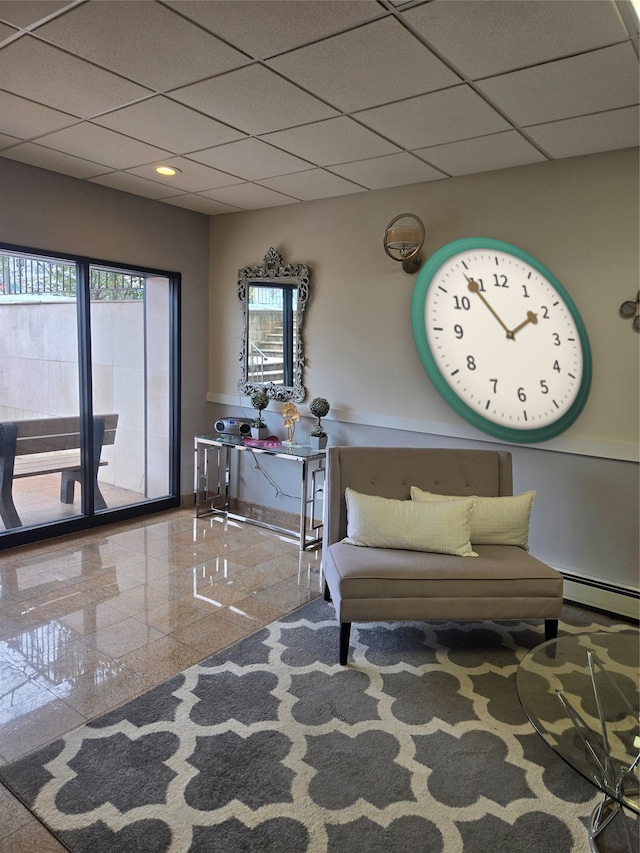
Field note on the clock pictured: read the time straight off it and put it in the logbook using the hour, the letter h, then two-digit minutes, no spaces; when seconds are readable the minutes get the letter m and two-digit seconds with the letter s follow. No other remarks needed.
1h54
